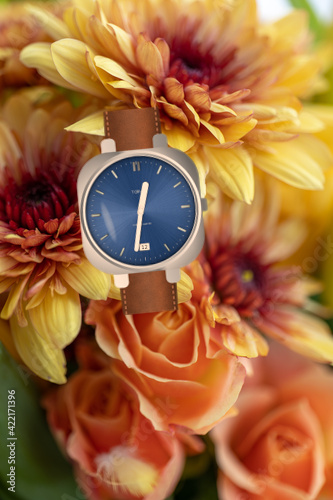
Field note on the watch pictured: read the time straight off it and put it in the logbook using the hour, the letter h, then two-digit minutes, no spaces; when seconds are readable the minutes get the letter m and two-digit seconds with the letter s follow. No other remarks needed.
12h32
